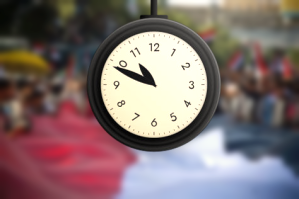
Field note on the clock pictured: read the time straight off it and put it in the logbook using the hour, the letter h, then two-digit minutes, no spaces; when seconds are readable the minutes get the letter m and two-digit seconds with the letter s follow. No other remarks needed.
10h49
